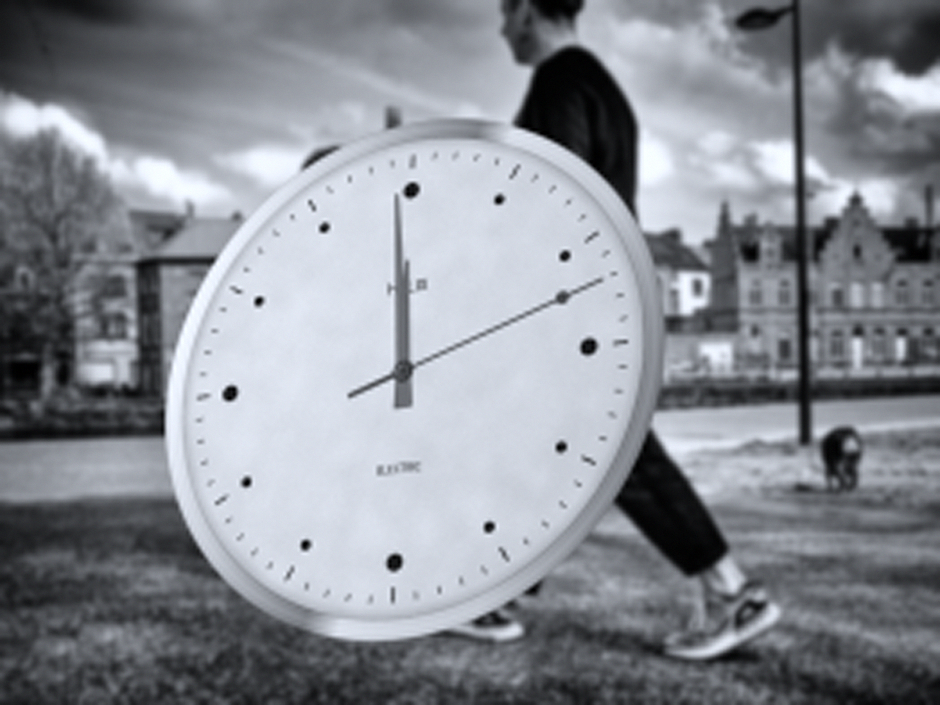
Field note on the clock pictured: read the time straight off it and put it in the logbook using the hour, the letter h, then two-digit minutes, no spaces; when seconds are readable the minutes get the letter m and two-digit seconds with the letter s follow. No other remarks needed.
11h59m12s
